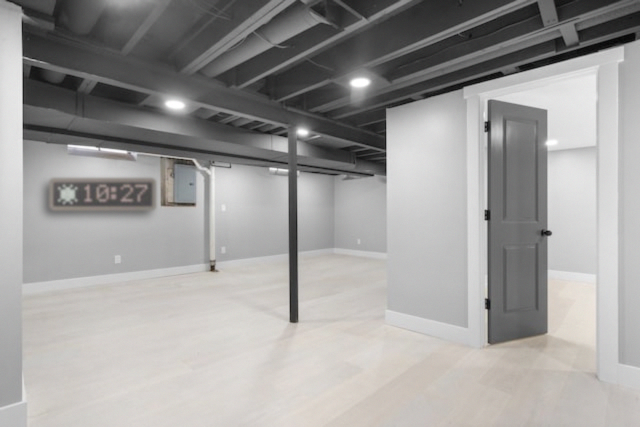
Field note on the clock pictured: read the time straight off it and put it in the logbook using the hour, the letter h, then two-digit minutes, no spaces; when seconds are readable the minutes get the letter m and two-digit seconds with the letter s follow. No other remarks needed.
10h27
